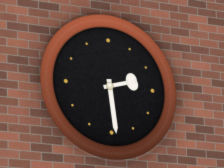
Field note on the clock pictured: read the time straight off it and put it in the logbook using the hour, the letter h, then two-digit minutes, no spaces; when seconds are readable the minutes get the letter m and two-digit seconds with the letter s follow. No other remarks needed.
2h29
